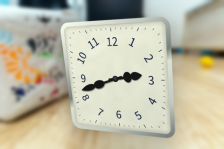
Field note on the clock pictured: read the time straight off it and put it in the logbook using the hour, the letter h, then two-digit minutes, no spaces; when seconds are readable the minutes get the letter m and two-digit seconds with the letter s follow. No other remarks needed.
2h42
